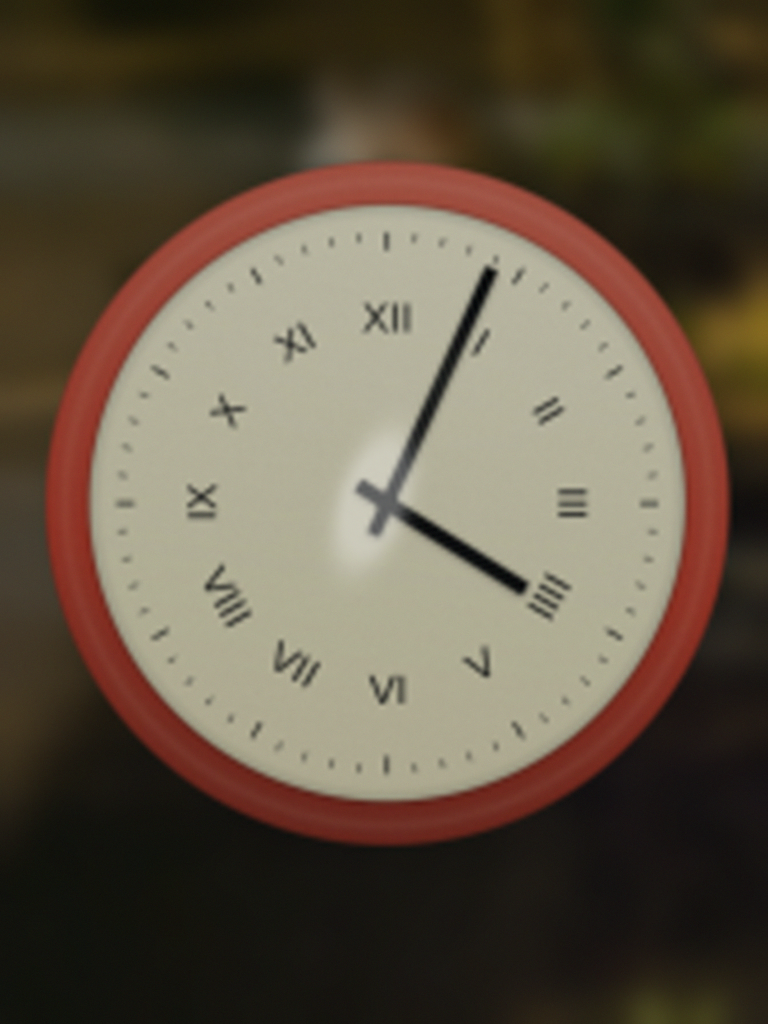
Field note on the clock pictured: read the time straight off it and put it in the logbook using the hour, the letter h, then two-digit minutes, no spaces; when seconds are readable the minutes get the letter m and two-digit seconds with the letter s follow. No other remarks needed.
4h04
